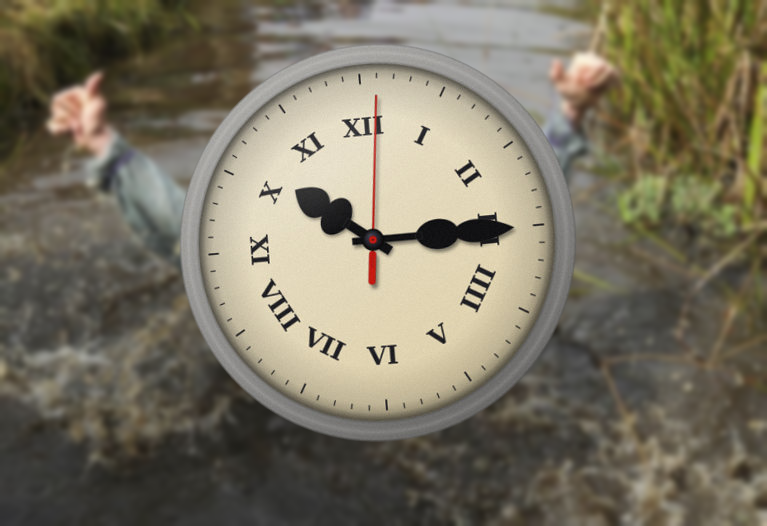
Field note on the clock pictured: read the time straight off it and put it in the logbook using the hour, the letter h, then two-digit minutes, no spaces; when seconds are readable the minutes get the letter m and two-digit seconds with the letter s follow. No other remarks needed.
10h15m01s
